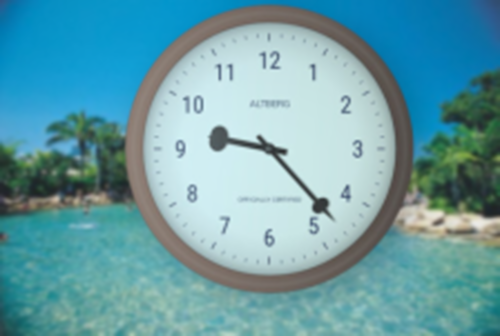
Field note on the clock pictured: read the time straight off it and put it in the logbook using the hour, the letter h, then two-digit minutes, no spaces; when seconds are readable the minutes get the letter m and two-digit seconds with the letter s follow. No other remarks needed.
9h23
